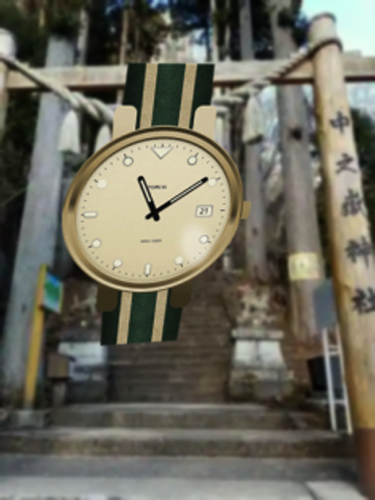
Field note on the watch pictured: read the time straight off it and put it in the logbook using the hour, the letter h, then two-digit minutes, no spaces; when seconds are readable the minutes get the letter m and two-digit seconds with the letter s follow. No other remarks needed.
11h09
